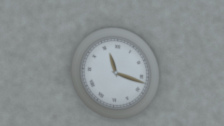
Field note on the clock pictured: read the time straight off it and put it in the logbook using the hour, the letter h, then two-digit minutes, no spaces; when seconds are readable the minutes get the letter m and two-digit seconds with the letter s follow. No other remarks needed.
11h17
